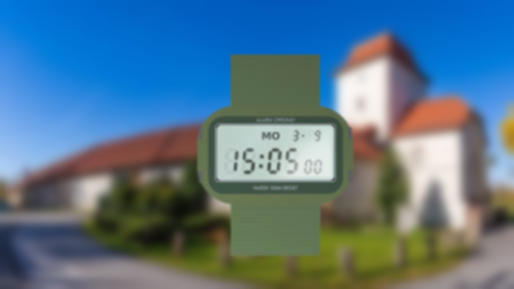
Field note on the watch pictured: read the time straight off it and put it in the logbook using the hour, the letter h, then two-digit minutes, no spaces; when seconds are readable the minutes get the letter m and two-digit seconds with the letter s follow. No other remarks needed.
15h05m00s
